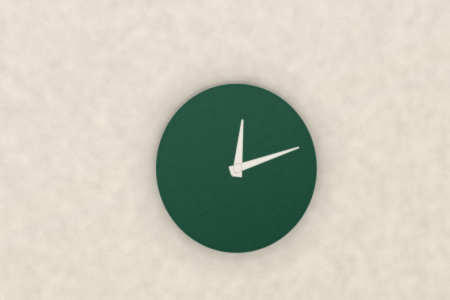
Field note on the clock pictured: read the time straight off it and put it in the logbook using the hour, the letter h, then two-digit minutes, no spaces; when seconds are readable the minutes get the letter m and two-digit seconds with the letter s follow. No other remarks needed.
12h12
